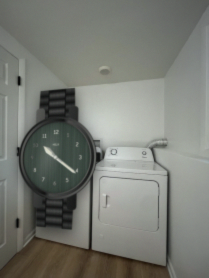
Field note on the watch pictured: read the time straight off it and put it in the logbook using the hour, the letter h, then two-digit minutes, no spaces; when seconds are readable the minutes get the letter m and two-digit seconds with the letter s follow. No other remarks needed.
10h21
